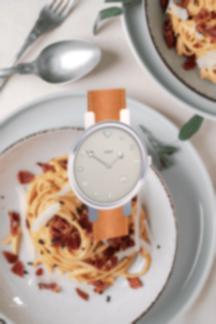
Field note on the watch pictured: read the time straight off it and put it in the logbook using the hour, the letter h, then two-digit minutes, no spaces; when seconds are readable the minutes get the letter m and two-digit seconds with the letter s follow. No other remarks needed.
1h51
